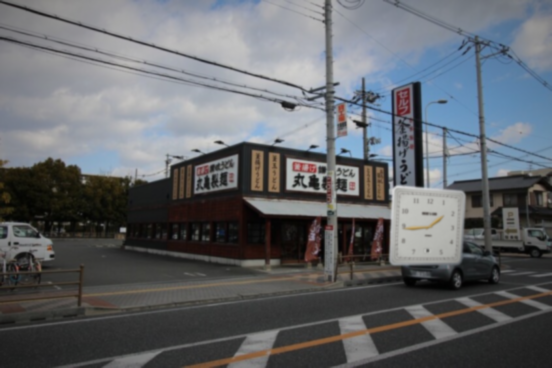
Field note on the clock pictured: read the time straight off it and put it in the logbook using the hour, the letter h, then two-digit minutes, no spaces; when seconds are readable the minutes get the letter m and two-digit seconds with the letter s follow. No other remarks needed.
1h44
